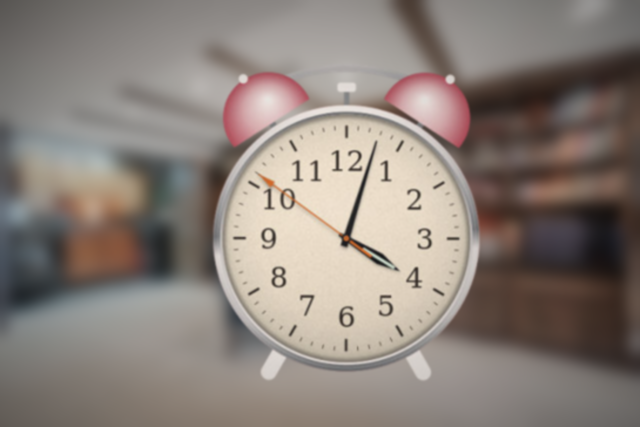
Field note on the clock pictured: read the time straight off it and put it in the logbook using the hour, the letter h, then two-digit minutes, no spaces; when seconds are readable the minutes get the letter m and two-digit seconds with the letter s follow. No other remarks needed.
4h02m51s
